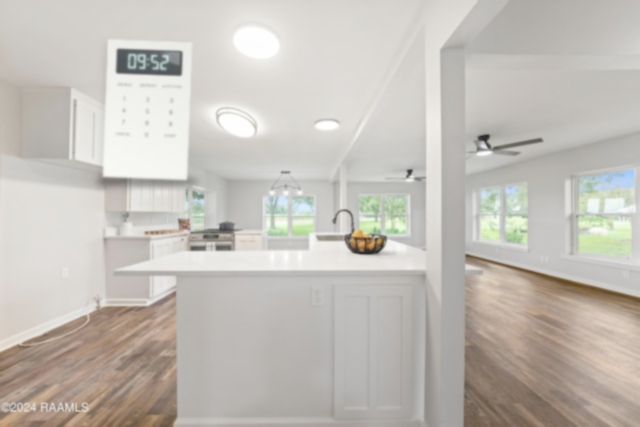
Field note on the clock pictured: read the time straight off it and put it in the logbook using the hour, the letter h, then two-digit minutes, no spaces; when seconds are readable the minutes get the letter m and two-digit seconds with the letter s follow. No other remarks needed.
9h52
